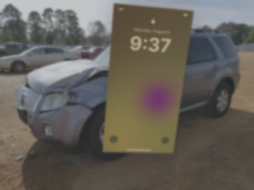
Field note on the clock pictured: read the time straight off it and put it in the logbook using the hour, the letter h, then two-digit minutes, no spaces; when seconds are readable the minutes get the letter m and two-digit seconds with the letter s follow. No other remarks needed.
9h37
